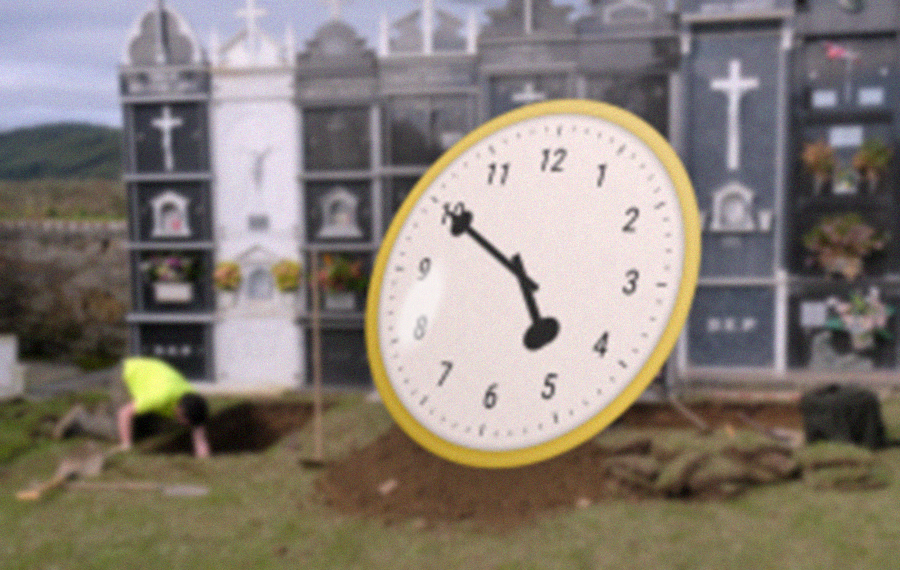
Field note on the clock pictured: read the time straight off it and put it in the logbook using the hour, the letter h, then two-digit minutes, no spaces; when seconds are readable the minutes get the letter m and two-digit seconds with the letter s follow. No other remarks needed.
4h50
